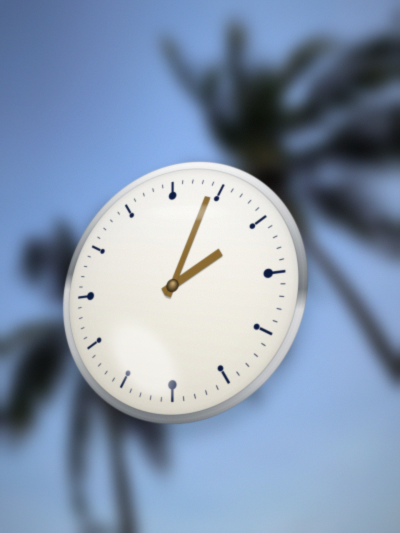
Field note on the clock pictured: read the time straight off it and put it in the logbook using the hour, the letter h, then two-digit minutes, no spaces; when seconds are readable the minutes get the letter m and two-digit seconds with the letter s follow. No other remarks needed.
2h04
